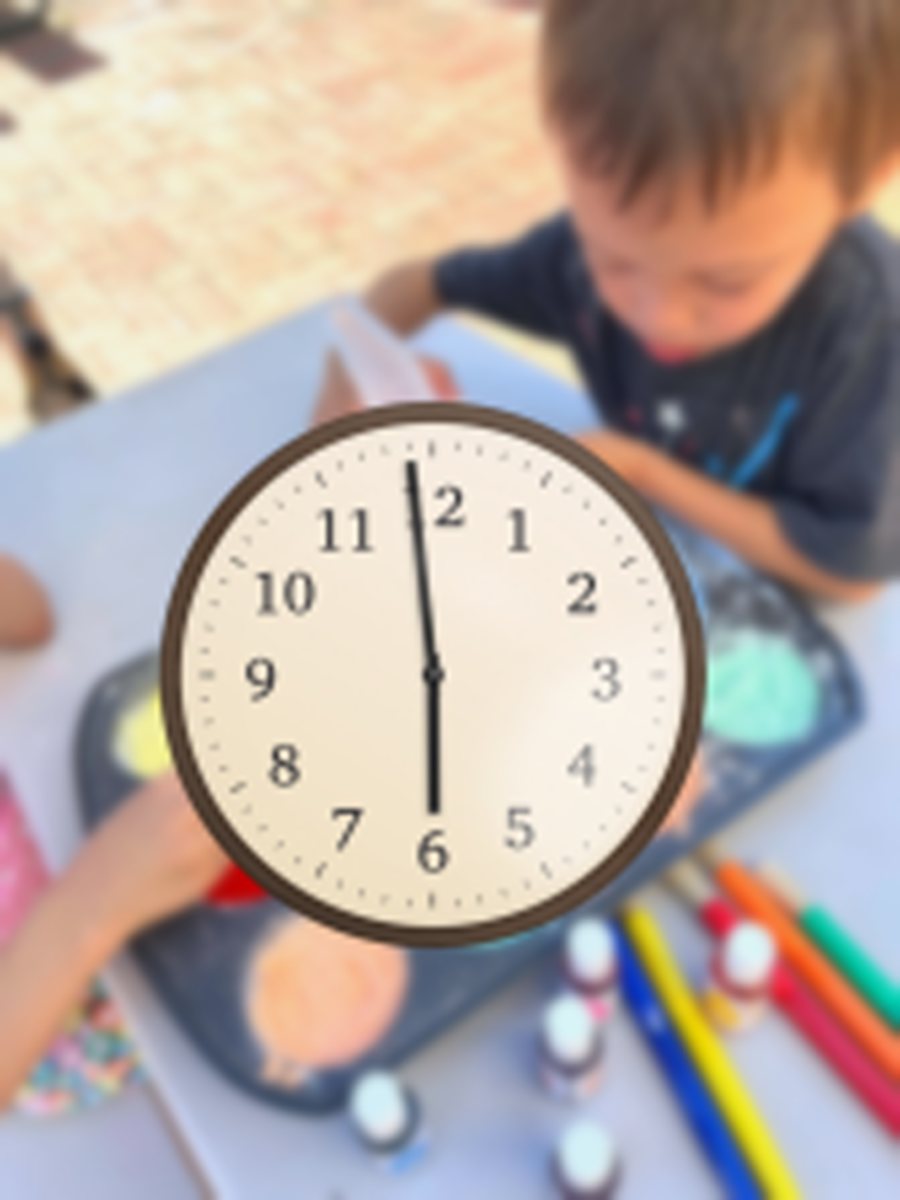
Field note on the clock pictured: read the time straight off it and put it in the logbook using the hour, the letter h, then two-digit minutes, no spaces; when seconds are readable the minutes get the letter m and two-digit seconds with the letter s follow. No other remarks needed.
5h59
